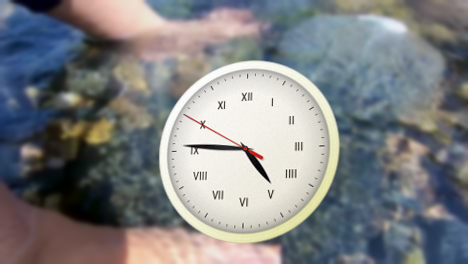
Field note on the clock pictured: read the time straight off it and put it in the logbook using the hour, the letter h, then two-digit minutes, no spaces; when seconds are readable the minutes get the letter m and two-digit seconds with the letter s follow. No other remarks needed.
4h45m50s
